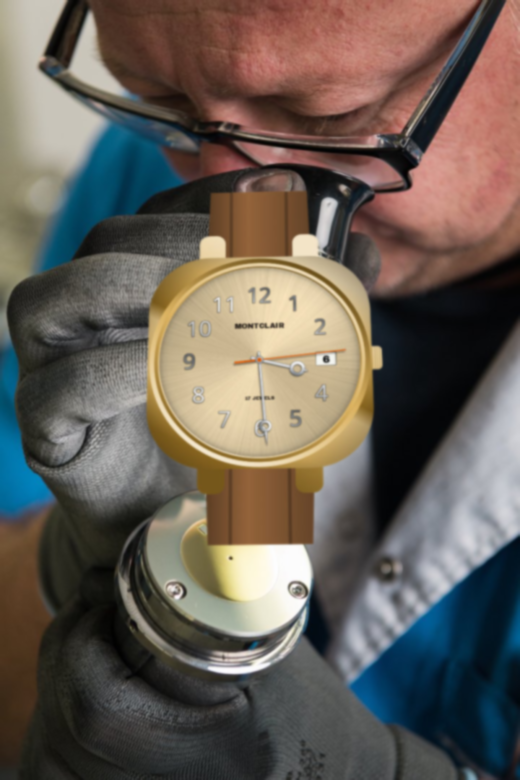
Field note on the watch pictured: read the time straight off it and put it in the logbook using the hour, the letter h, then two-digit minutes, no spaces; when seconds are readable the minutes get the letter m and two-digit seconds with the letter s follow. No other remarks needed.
3h29m14s
